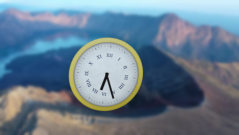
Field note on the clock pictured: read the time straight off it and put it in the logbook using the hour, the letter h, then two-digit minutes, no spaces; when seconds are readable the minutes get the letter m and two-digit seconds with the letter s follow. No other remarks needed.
6h26
